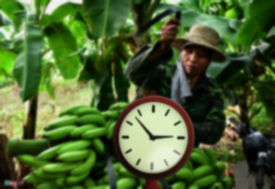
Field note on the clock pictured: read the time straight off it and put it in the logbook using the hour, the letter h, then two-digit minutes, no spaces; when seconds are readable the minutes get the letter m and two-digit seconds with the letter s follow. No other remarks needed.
2h53
